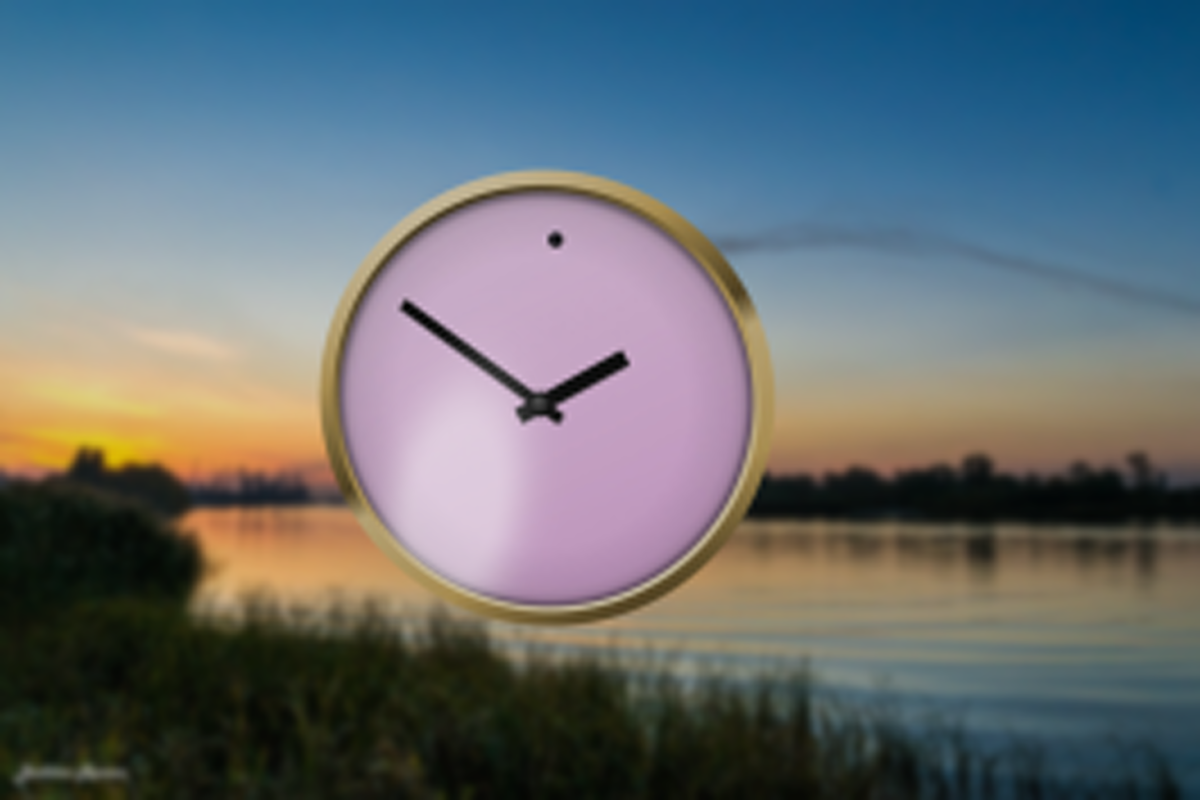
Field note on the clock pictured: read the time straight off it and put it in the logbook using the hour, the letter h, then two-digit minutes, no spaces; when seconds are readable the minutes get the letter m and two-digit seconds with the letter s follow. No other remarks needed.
1h50
